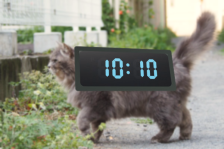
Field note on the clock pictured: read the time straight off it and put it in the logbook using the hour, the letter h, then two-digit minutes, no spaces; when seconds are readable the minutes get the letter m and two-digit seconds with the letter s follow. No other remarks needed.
10h10
